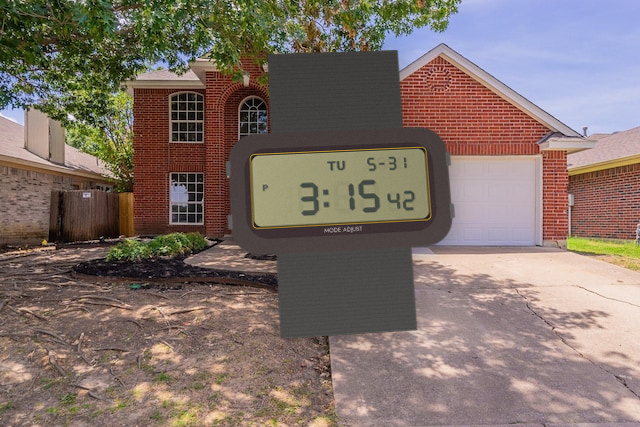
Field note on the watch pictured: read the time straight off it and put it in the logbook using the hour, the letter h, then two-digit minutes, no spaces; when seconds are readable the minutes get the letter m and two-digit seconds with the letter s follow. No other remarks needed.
3h15m42s
